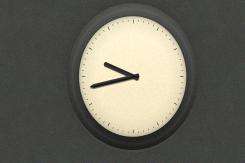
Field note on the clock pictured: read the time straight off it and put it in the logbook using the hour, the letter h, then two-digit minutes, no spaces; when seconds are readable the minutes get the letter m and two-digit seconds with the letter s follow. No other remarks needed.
9h43
